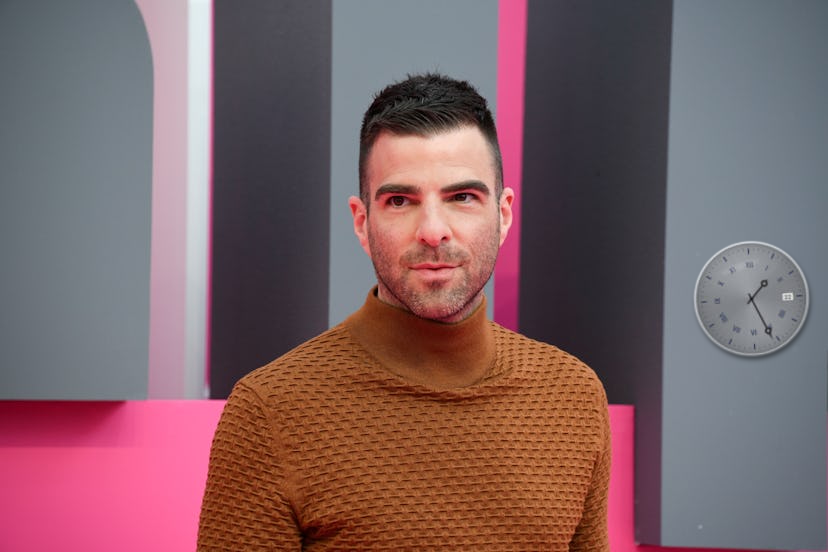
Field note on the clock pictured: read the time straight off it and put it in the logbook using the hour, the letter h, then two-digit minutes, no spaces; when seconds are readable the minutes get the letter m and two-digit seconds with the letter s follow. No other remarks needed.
1h26
